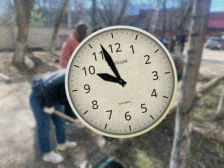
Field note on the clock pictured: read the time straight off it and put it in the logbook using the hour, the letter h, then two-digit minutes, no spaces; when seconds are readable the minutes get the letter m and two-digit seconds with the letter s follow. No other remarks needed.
9h57
